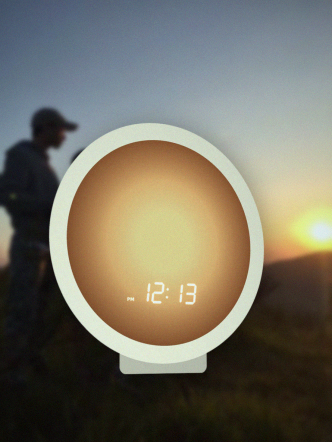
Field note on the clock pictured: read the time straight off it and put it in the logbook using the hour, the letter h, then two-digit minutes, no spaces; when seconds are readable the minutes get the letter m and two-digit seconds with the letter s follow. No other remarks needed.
12h13
